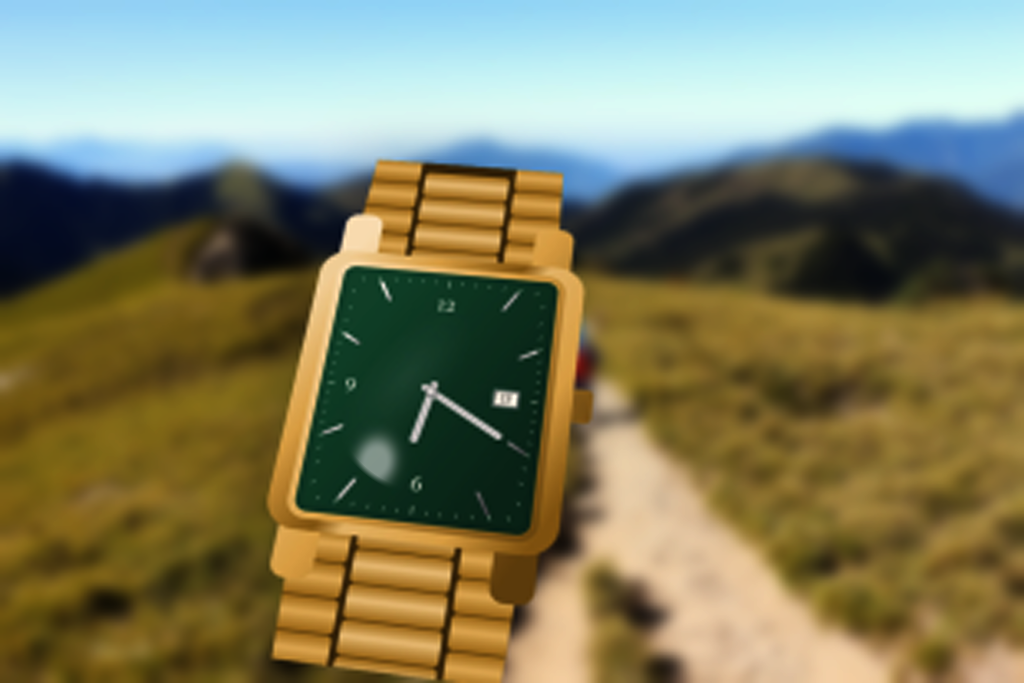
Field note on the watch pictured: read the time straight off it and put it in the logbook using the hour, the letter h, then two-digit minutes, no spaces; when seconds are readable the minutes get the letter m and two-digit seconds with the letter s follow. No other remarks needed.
6h20
